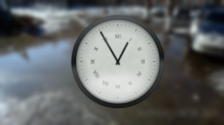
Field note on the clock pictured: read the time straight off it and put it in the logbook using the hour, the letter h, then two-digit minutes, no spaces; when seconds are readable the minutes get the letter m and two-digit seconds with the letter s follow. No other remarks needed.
12h55
